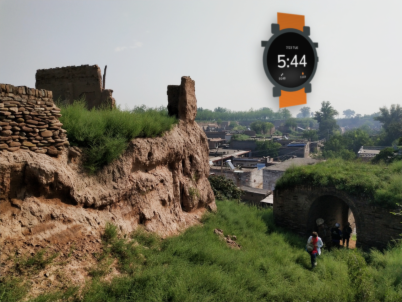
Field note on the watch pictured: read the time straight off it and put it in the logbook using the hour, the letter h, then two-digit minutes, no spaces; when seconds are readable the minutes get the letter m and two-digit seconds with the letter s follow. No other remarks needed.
5h44
